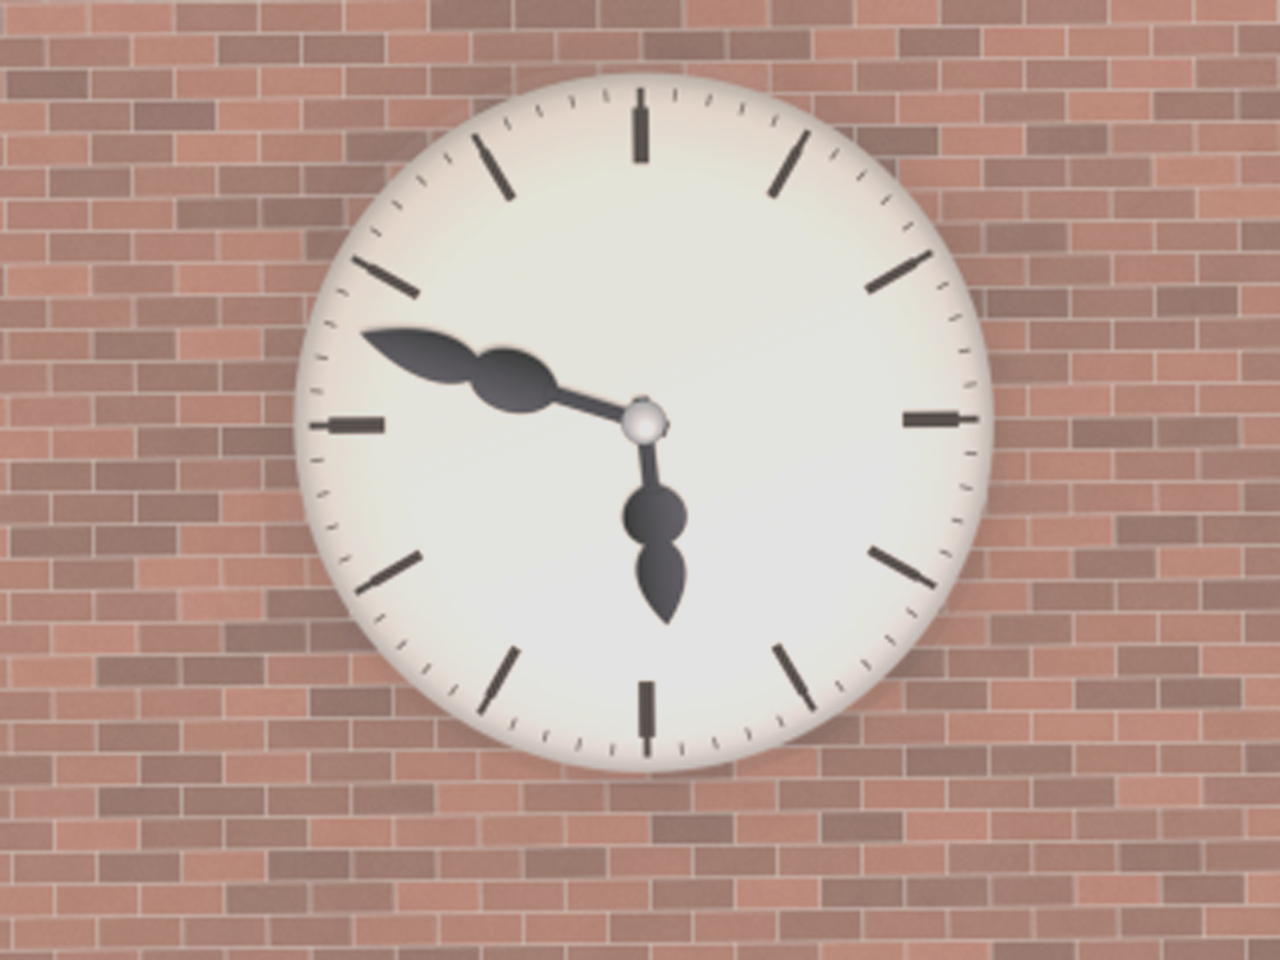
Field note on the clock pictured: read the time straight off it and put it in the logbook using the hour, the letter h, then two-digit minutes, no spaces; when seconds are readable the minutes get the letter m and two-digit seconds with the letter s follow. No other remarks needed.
5h48
